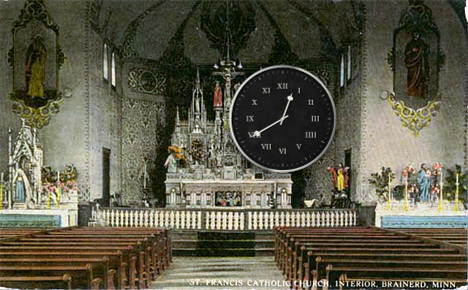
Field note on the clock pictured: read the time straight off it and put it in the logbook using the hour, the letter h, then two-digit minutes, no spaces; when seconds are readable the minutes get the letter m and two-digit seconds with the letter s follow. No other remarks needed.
12h40
